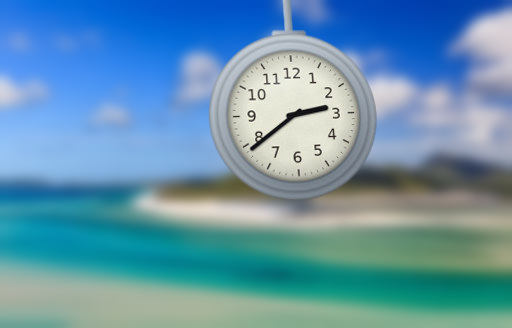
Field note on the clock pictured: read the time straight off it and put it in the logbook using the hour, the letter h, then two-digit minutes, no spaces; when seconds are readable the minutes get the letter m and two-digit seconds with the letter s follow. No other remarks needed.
2h39
